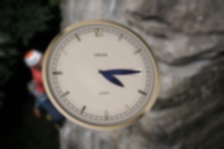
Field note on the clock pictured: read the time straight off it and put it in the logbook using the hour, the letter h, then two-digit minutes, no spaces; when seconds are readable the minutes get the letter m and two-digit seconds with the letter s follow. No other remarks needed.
4h15
